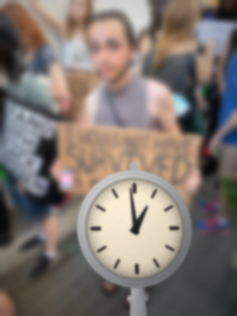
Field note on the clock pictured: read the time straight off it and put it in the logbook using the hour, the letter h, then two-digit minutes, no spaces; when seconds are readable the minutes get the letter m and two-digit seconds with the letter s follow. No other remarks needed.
12h59
